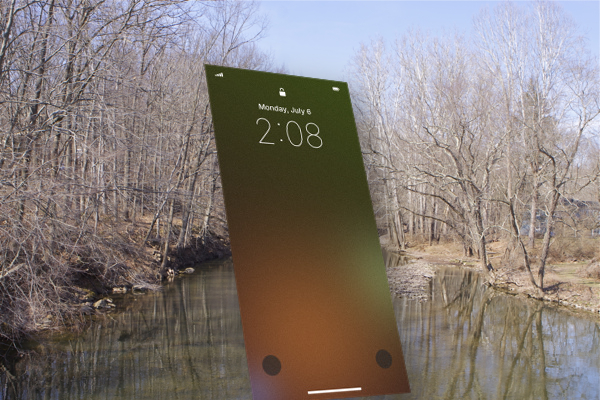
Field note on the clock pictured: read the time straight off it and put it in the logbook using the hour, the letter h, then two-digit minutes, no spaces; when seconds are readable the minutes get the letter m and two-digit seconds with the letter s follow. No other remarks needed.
2h08
